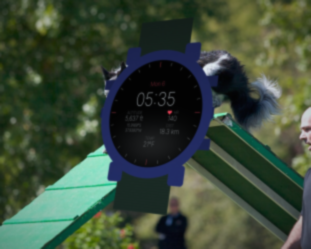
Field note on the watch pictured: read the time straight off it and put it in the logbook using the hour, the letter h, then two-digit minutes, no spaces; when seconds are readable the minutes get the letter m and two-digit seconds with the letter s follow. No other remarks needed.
5h35
